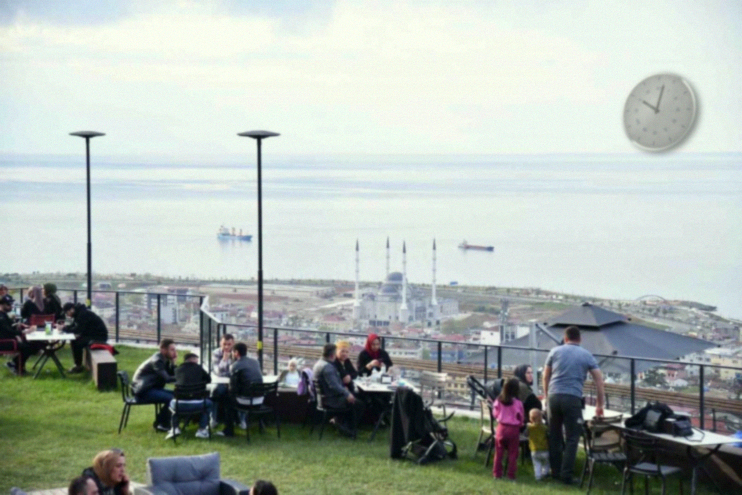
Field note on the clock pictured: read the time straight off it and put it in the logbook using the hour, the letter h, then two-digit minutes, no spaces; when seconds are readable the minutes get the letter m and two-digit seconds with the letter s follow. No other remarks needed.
10h02
